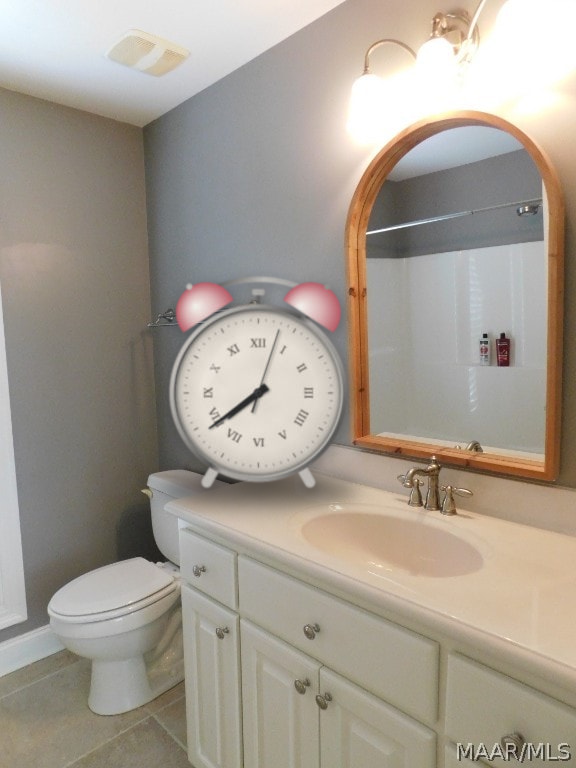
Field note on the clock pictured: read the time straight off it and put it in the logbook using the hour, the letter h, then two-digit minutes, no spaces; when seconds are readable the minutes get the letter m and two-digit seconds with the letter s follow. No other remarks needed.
7h39m03s
